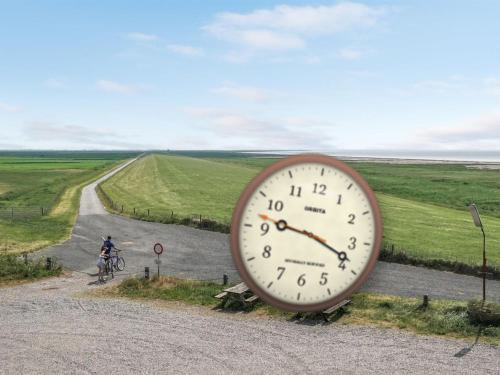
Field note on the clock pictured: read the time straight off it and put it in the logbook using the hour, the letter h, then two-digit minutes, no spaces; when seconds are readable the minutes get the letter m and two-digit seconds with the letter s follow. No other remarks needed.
9h18m47s
